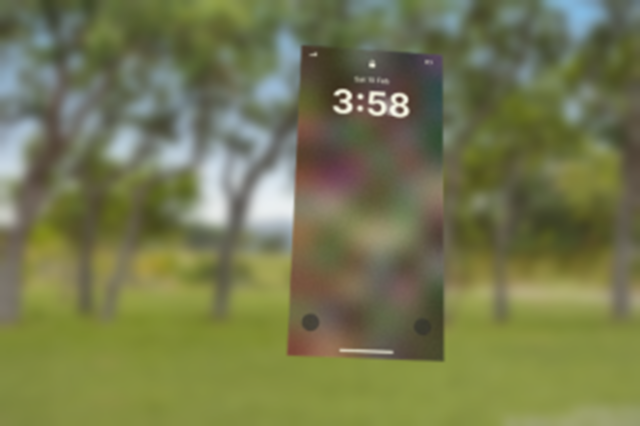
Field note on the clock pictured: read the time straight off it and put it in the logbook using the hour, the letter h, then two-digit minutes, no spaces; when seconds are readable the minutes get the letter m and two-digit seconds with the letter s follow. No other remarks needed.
3h58
